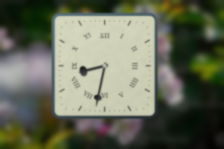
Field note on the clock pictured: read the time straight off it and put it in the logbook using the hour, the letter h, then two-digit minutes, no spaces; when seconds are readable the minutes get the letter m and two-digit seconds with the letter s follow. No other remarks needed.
8h32
